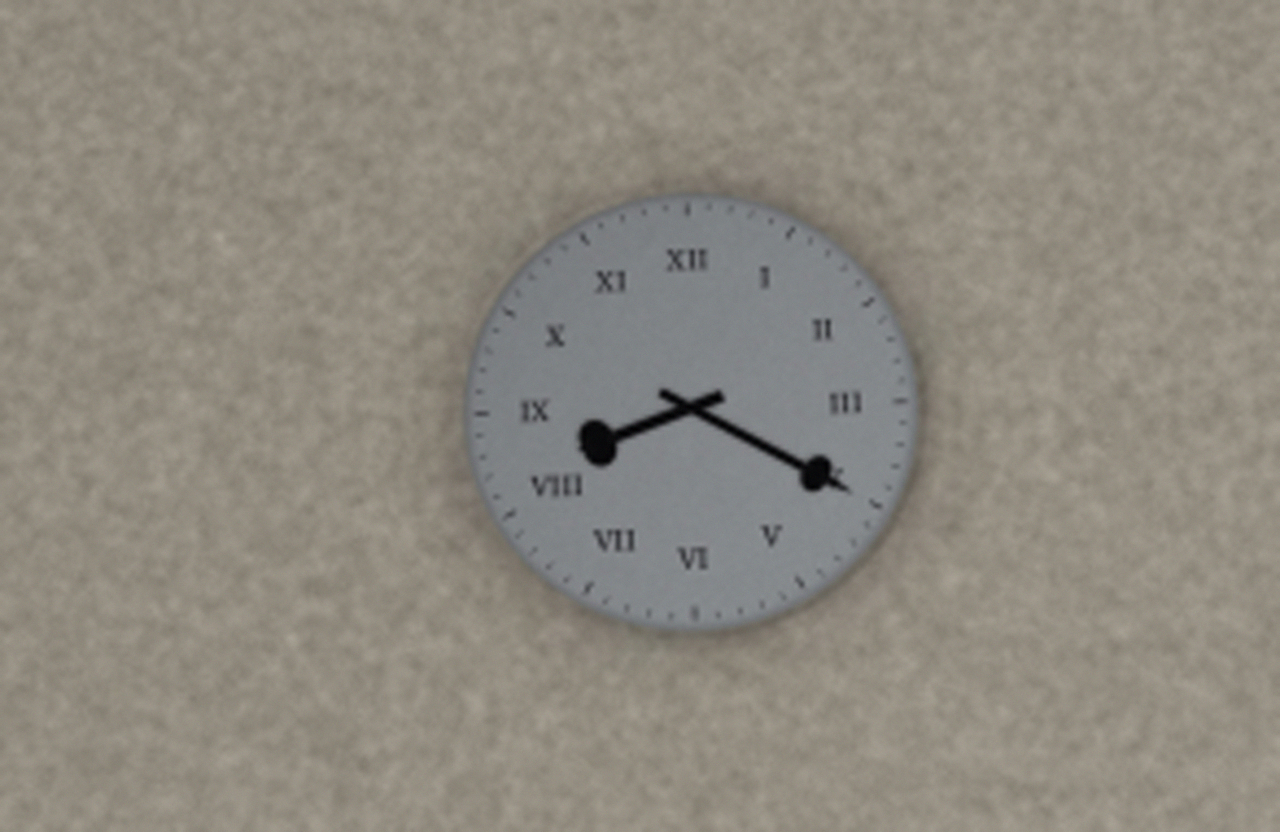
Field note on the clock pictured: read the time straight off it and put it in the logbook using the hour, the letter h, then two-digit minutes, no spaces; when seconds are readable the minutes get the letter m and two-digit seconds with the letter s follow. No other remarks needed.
8h20
